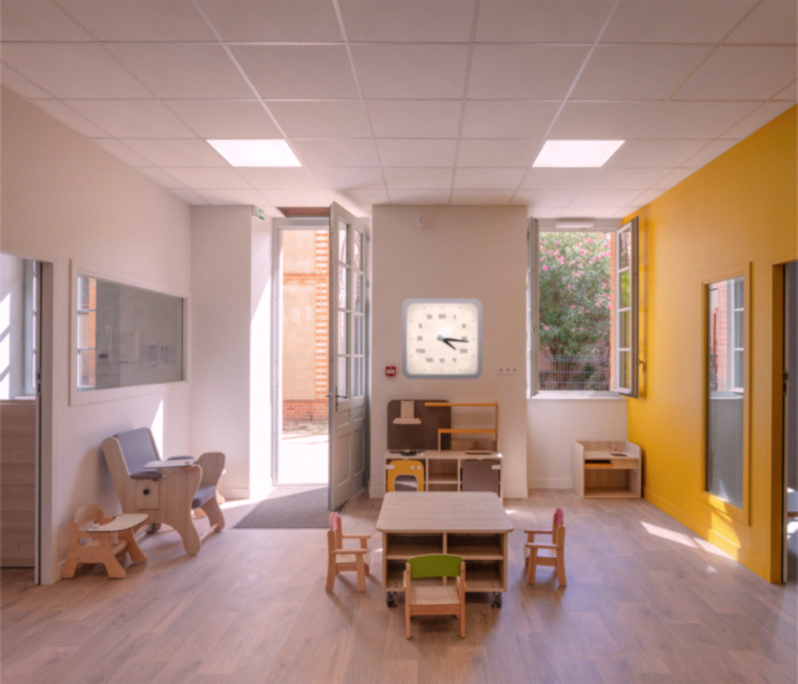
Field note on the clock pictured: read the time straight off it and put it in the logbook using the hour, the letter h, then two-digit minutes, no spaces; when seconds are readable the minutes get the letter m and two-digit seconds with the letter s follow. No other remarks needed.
4h16
